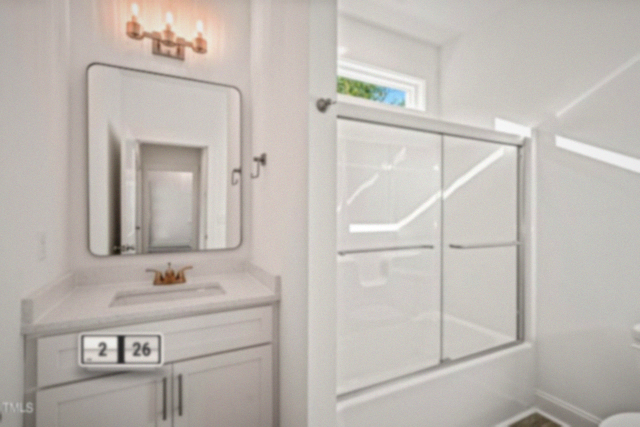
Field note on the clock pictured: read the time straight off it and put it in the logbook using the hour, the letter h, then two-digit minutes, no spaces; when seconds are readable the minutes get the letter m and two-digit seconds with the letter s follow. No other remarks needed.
2h26
